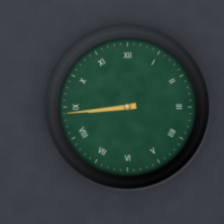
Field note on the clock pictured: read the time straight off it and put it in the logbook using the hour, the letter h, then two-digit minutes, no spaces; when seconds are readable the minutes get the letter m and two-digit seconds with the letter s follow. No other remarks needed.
8h44
